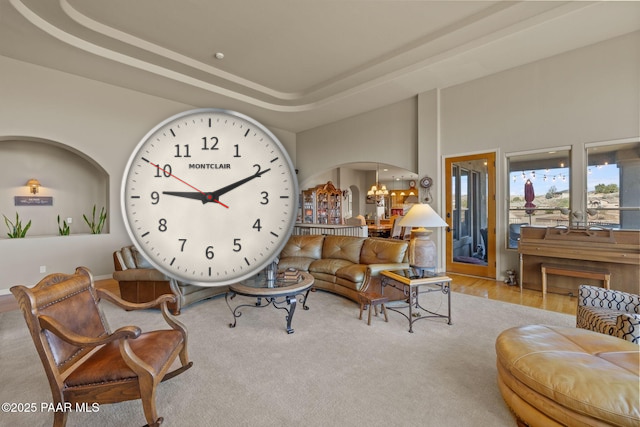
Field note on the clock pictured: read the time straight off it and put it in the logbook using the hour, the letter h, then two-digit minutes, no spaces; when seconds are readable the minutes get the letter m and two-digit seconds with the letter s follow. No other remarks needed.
9h10m50s
